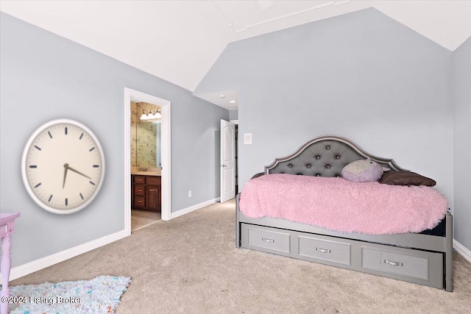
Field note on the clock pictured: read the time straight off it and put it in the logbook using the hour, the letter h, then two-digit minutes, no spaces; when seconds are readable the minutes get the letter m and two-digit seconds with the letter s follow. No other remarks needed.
6h19
